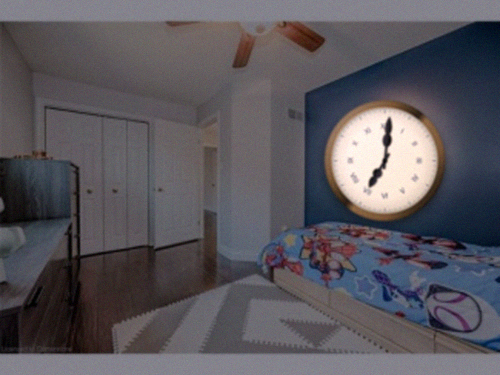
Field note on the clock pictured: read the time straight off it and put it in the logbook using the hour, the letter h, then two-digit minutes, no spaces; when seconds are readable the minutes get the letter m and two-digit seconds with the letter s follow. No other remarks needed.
7h01
